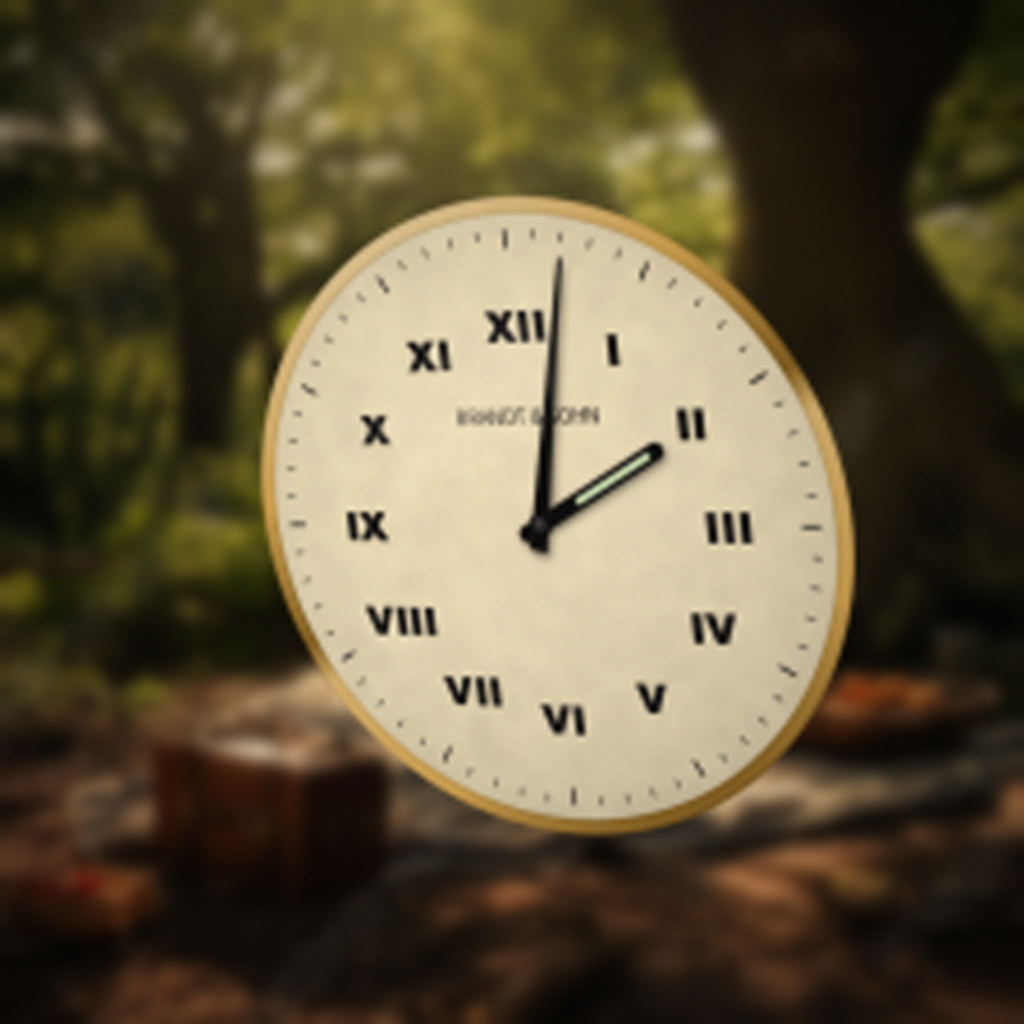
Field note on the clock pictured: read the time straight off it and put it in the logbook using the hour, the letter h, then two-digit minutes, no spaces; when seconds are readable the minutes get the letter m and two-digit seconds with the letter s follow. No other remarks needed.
2h02
